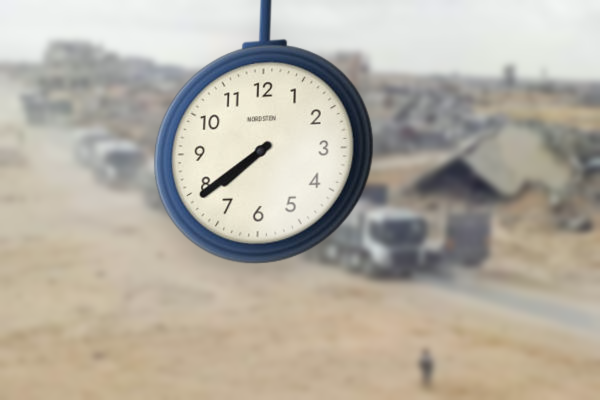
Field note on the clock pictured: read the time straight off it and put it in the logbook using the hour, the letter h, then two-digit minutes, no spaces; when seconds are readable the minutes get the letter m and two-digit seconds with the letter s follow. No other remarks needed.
7h39
